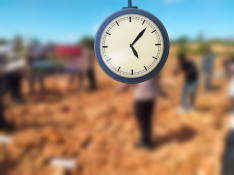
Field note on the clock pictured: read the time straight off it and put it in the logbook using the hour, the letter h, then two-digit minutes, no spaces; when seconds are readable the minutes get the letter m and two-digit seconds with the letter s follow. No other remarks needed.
5h07
